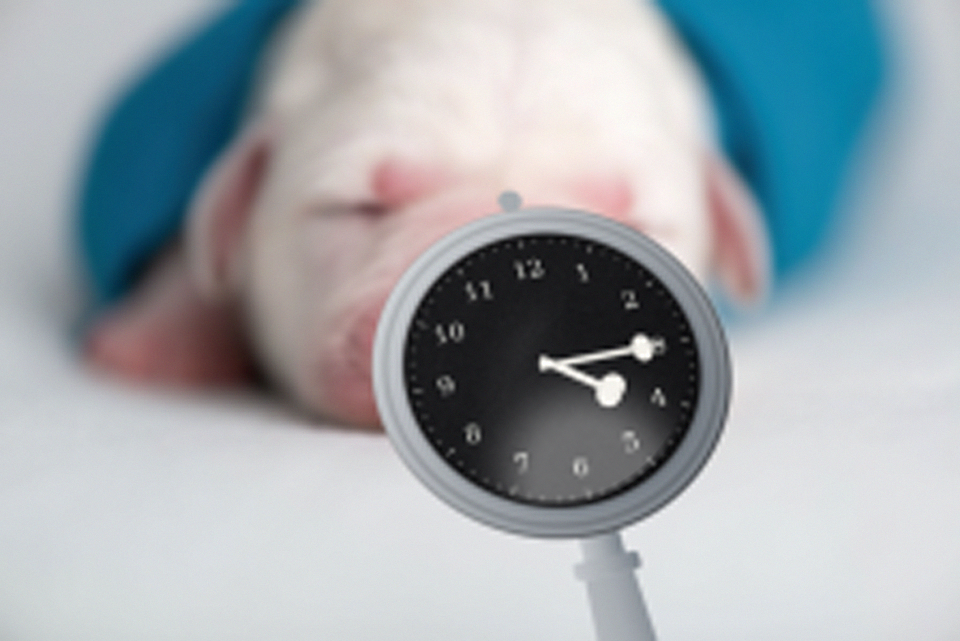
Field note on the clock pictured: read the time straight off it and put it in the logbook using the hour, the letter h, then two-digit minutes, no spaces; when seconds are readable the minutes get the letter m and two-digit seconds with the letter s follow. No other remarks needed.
4h15
